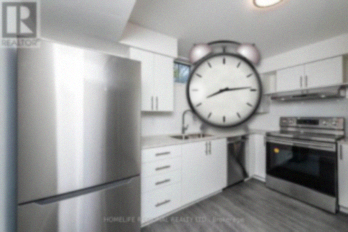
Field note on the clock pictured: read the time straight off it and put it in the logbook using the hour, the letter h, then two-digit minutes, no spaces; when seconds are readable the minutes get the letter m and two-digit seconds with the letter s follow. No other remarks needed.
8h14
